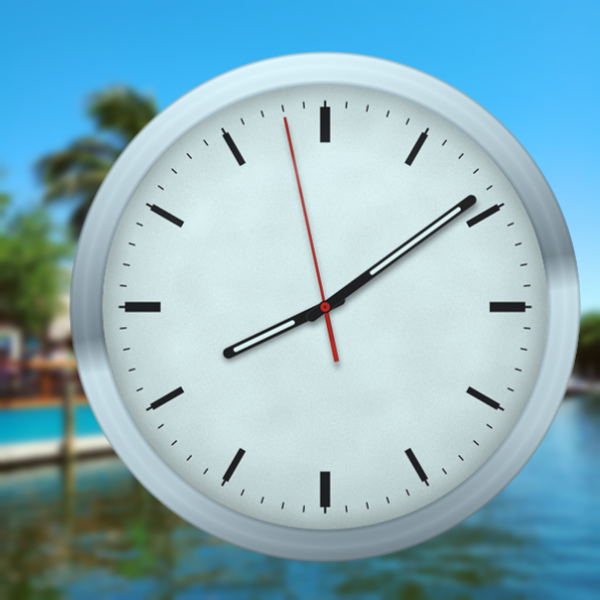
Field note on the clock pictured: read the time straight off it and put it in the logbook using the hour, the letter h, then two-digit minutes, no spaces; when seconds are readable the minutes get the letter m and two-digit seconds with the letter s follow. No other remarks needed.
8h08m58s
